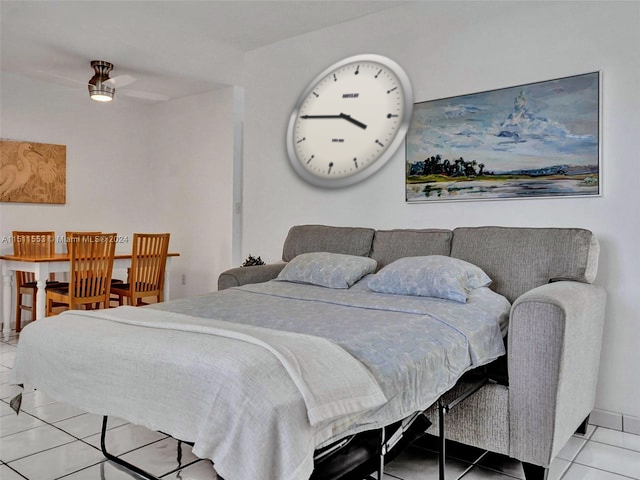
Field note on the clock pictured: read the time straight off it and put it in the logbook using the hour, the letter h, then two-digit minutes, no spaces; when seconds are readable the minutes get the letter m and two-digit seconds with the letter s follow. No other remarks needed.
3h45
